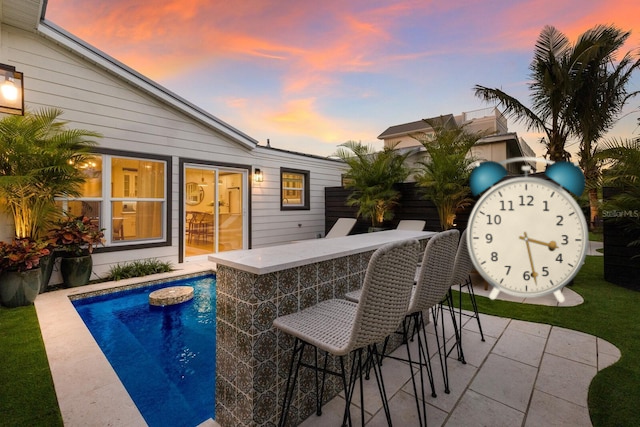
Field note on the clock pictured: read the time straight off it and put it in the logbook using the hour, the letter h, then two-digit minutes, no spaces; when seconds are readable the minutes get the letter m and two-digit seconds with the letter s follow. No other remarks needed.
3h28
